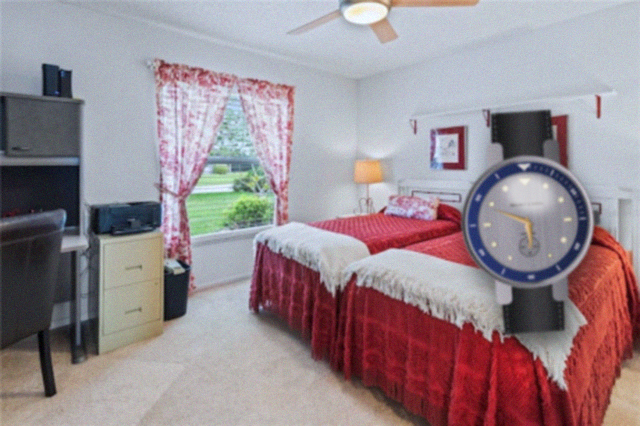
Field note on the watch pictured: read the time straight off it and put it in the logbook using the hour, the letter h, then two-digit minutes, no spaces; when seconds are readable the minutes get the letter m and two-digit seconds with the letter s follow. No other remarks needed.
5h49
